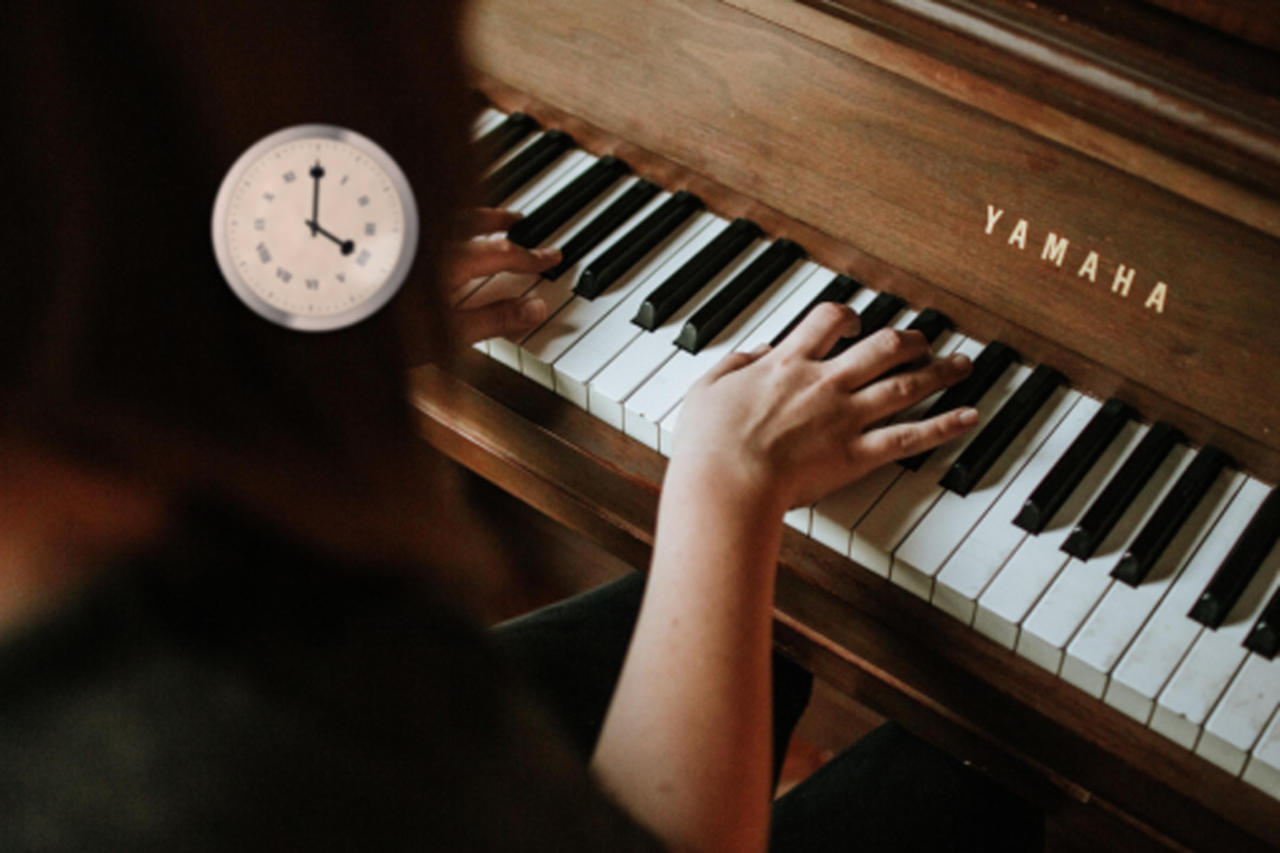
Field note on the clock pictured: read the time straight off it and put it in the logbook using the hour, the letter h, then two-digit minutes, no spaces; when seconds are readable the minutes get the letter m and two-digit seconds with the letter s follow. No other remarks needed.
4h00
